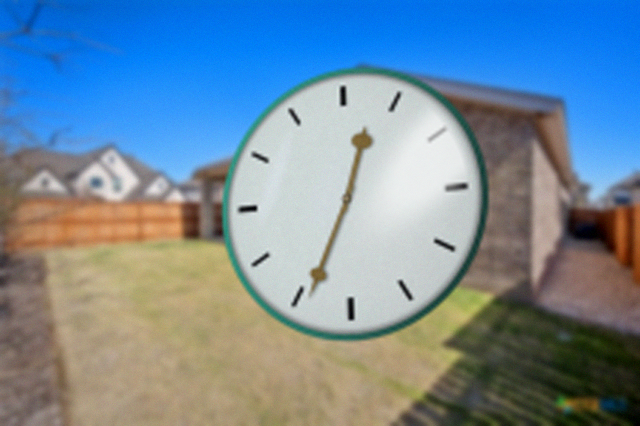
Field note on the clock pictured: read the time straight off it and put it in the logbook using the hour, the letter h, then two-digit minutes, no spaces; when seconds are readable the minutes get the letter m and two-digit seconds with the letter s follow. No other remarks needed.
12h34
